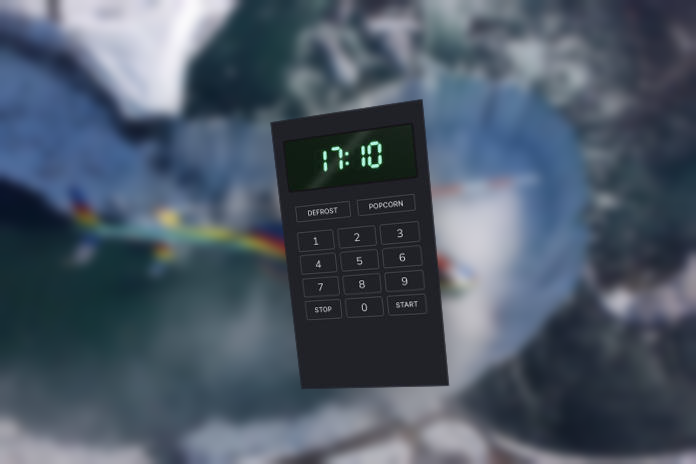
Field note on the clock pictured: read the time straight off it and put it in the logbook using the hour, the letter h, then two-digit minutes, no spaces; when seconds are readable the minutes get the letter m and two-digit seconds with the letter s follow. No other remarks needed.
17h10
